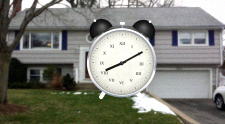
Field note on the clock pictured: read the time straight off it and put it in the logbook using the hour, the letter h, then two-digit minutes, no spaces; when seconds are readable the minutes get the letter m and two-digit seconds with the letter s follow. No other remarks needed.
8h10
